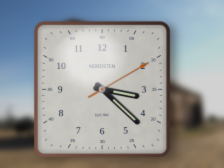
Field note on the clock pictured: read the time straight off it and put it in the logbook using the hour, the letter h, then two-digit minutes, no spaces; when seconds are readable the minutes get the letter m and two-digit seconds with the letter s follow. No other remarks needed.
3h22m10s
